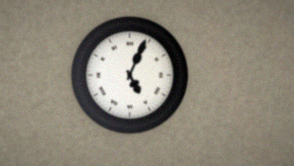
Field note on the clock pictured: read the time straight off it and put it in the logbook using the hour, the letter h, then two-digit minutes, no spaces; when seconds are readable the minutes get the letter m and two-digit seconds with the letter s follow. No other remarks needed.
5h04
